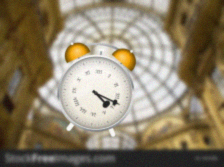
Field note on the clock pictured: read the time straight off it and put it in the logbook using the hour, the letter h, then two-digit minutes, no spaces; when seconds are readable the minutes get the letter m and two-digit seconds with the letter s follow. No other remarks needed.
4h18
